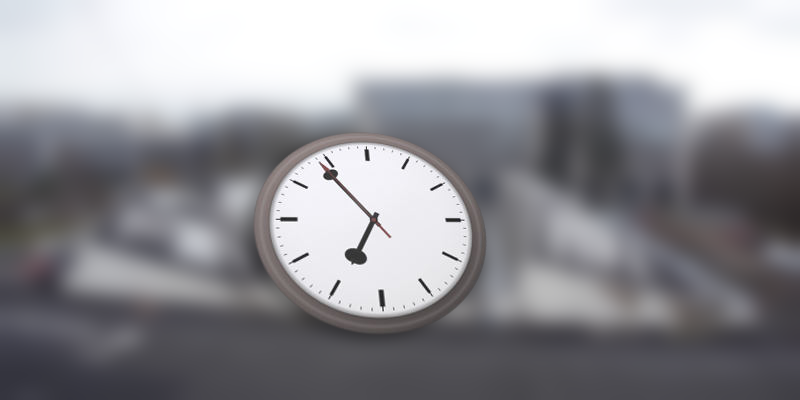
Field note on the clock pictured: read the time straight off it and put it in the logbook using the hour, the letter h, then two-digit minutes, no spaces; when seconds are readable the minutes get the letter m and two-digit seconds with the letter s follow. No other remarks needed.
6h53m54s
